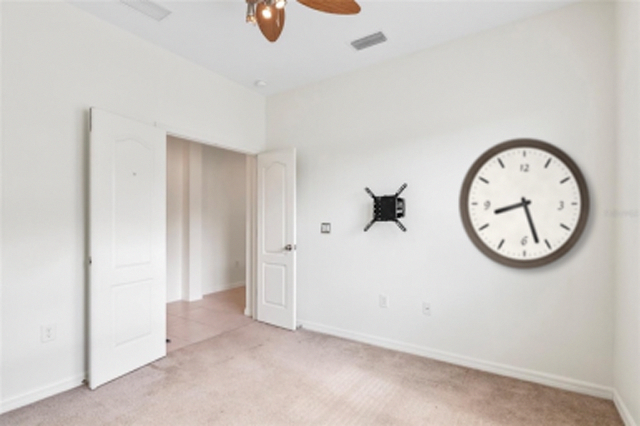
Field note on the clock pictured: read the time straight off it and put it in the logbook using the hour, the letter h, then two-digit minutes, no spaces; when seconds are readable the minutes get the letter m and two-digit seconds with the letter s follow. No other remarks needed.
8h27
